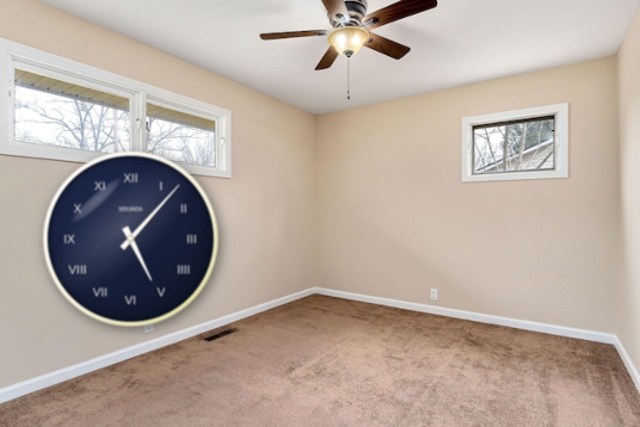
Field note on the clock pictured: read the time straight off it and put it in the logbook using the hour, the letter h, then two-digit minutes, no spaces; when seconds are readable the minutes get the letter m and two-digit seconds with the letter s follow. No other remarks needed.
5h07
